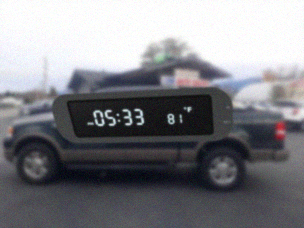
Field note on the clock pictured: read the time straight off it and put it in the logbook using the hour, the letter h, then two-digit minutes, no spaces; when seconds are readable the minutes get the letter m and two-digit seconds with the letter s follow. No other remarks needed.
5h33
